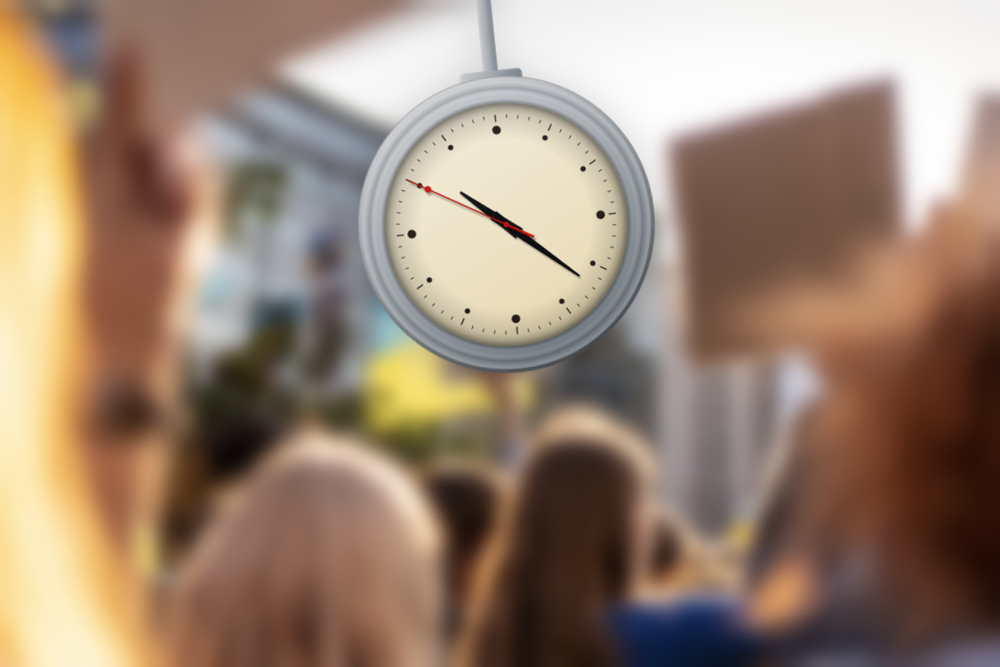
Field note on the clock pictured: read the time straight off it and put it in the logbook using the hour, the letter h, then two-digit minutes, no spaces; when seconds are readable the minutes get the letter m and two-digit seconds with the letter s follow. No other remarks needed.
10h21m50s
